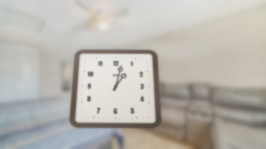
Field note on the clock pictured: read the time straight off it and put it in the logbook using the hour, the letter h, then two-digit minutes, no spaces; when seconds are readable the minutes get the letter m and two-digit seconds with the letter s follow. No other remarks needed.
1h02
